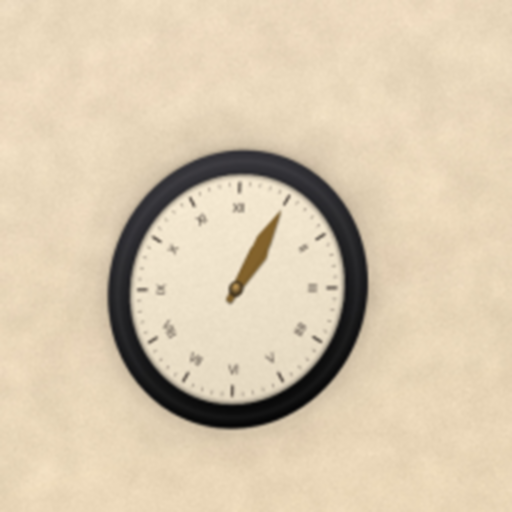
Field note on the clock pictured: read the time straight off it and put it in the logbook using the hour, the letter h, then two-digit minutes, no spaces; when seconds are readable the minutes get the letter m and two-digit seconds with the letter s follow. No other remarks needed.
1h05
